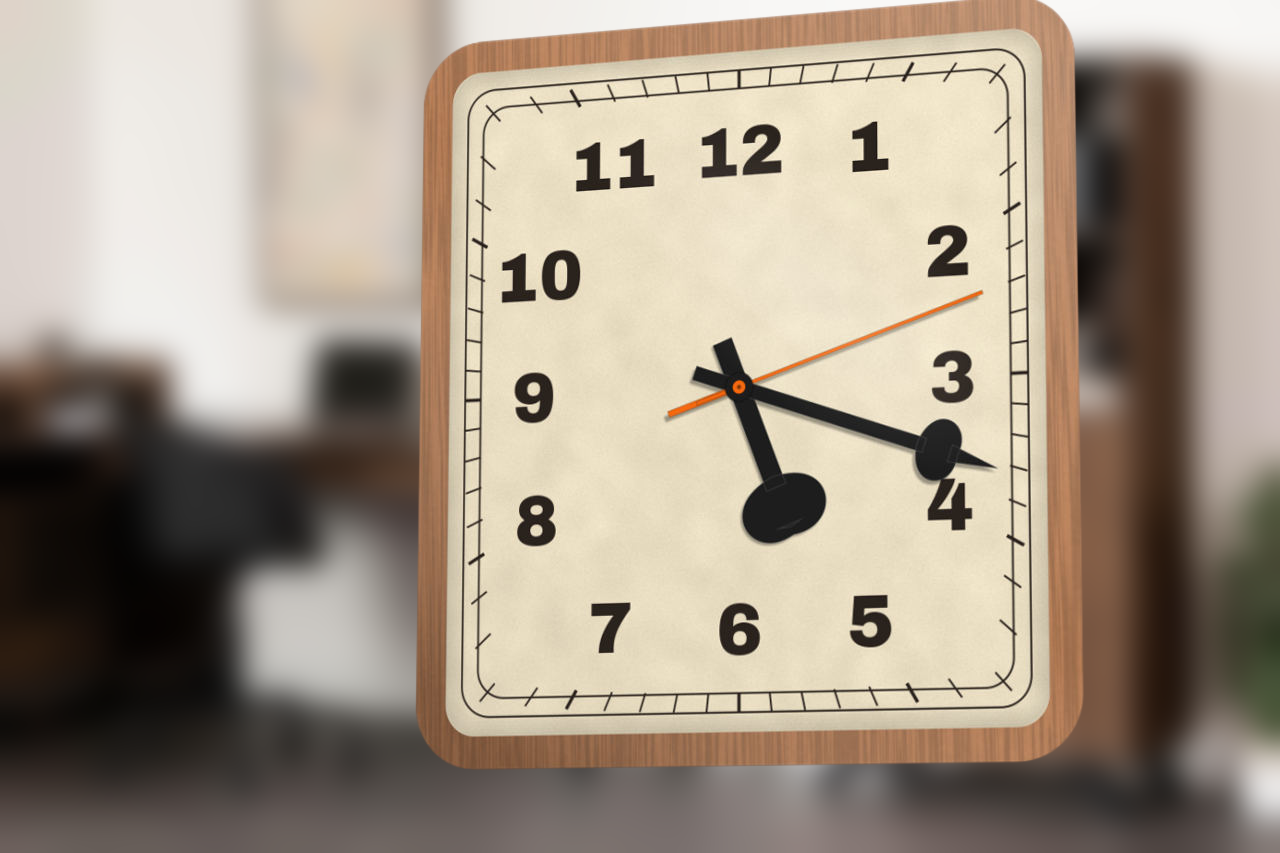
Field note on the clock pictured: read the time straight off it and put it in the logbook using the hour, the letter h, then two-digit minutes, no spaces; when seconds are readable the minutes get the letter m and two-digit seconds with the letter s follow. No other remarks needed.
5h18m12s
